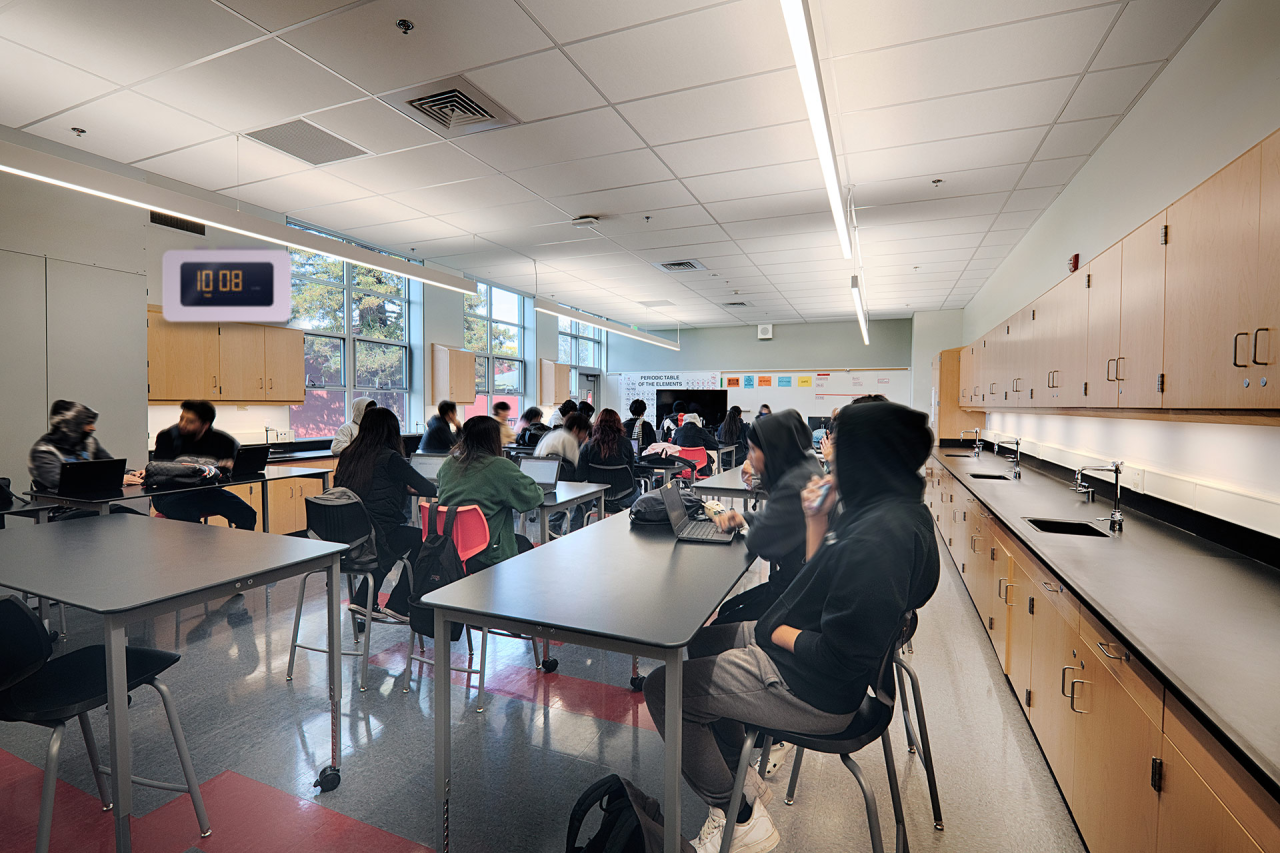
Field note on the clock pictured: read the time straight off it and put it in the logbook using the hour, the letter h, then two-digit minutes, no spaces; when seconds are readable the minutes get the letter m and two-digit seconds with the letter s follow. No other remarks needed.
10h08
